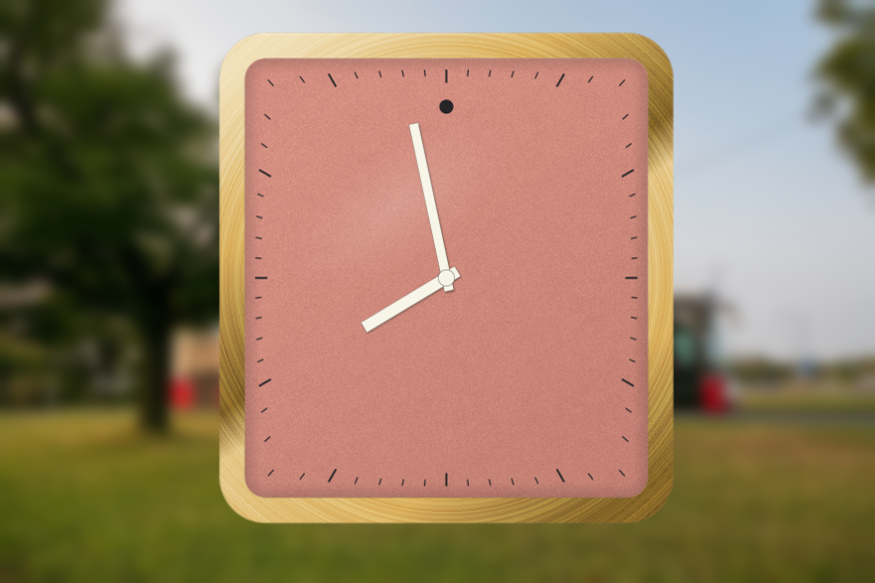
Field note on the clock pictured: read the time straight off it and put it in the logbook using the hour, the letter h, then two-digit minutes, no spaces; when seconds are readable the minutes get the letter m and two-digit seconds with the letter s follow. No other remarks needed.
7h58
